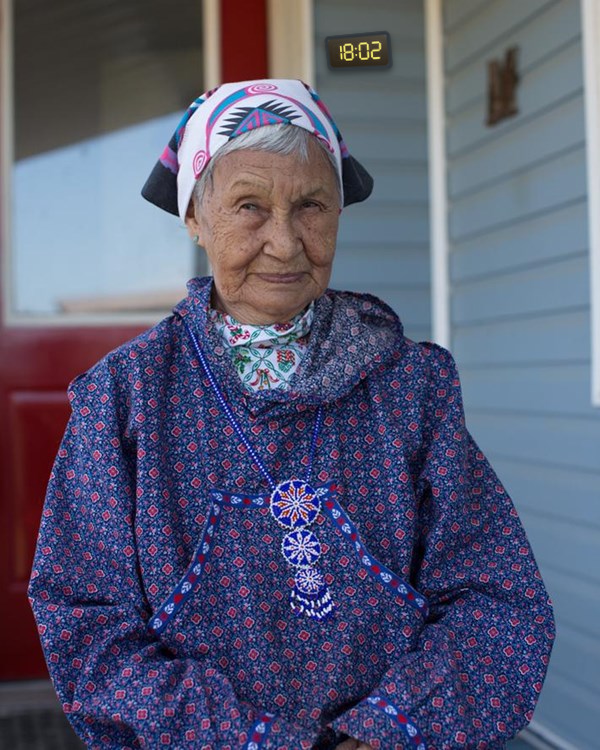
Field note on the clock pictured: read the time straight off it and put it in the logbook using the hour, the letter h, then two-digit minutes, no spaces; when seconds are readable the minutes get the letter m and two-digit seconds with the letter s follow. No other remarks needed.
18h02
